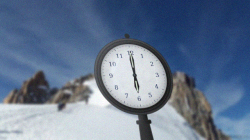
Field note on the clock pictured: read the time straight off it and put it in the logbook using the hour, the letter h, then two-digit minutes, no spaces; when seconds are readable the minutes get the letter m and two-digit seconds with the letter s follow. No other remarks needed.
6h00
